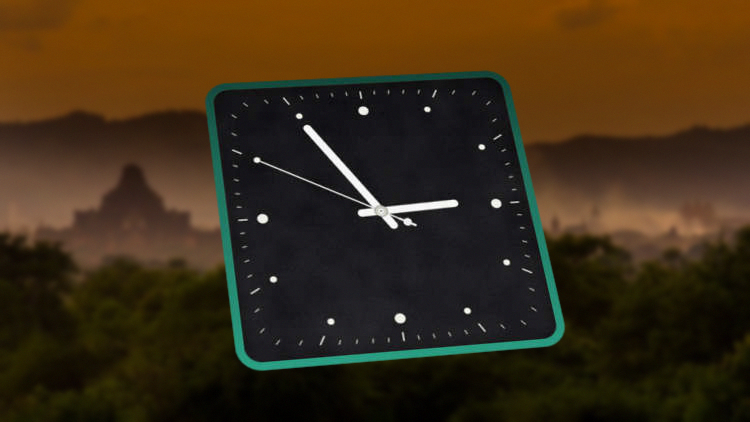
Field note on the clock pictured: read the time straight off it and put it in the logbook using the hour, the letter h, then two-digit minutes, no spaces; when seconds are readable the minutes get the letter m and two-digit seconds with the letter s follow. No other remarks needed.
2h54m50s
